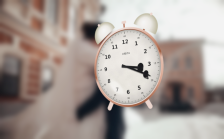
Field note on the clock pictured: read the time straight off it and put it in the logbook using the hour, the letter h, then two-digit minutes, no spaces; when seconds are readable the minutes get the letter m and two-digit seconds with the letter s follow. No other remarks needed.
3h19
